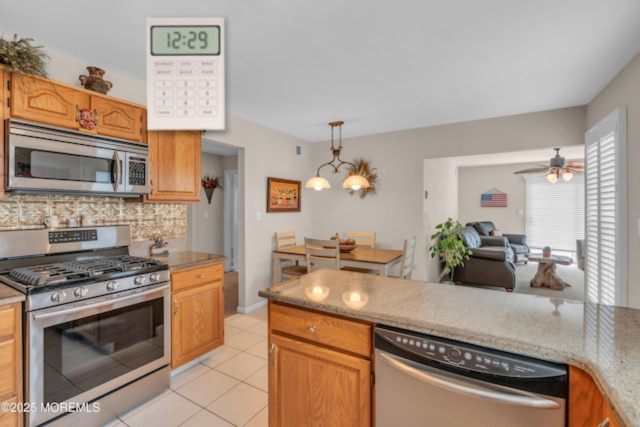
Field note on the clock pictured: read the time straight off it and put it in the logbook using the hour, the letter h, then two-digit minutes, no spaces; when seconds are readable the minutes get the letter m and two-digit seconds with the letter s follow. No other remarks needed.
12h29
